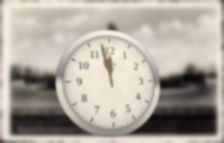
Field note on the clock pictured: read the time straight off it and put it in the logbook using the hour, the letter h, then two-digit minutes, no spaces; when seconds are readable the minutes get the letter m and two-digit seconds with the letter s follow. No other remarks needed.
11h58
